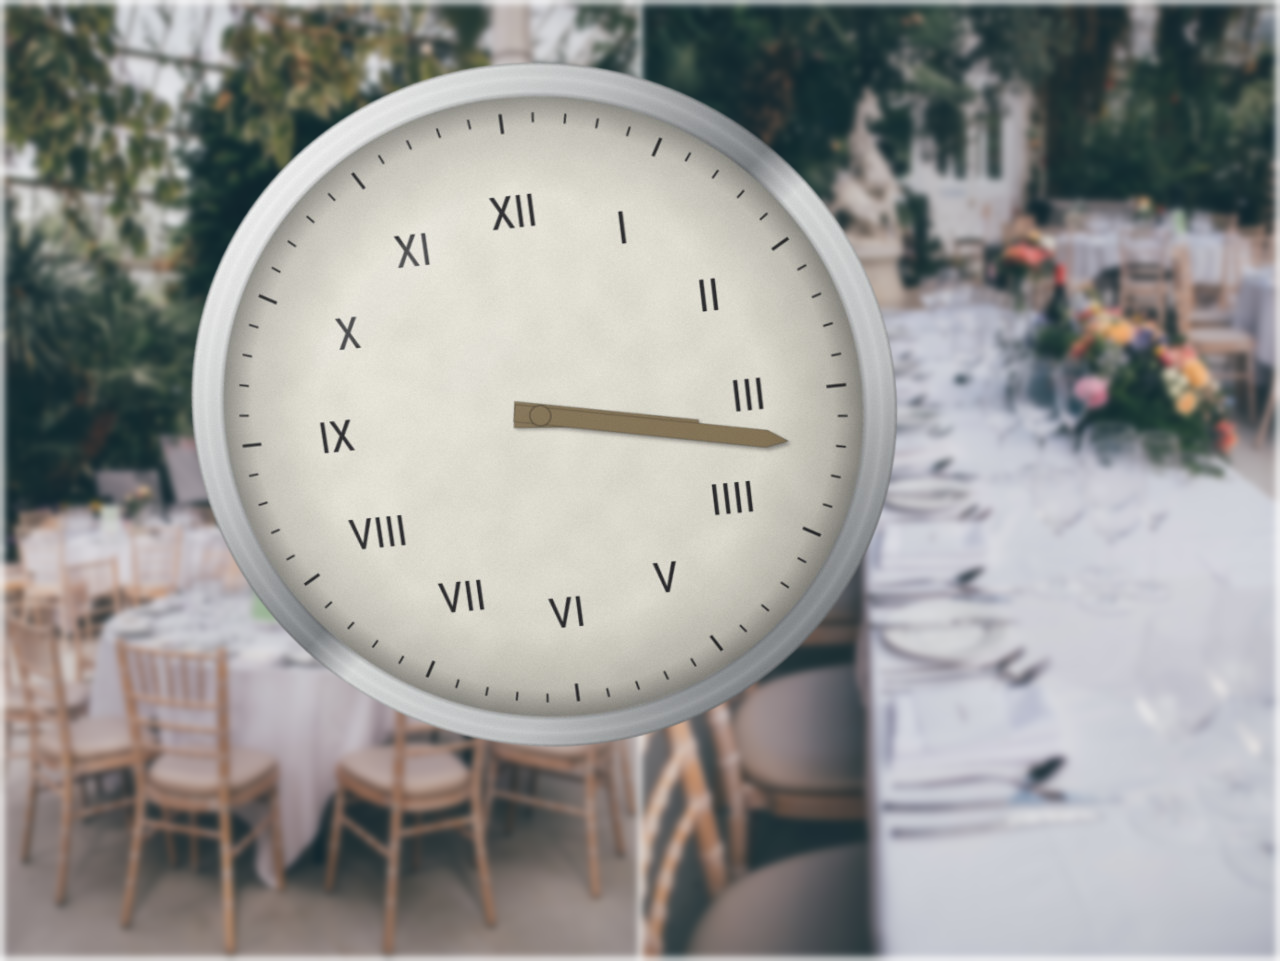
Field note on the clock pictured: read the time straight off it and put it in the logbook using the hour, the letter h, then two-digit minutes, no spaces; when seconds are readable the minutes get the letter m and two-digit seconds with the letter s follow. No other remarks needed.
3h17
